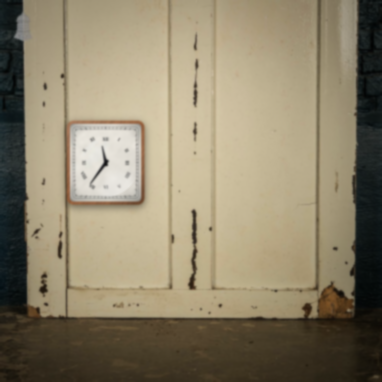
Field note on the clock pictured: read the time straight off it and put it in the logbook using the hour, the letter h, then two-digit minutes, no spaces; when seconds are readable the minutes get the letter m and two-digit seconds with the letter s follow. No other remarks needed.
11h36
